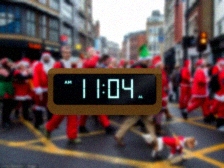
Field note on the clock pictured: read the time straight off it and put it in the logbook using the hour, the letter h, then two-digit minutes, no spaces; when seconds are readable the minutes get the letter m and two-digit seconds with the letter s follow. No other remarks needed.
11h04
